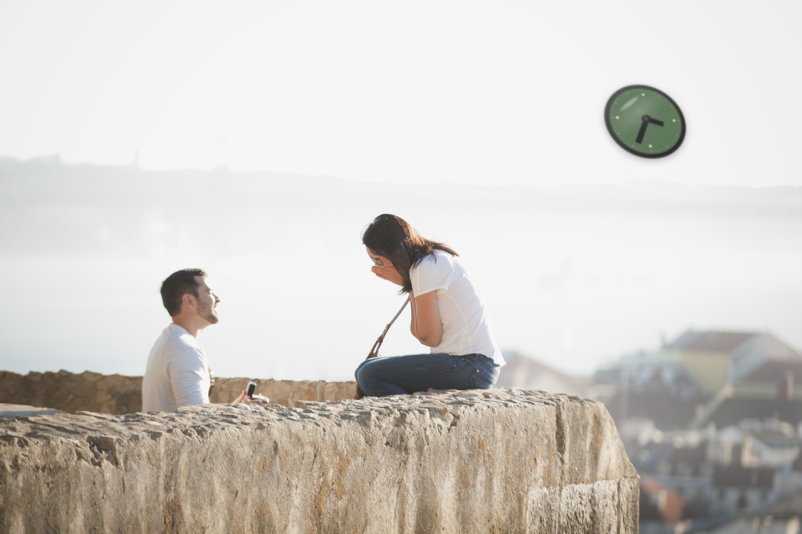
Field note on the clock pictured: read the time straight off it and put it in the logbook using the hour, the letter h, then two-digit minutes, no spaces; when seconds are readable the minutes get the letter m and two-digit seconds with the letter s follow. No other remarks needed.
3h34
